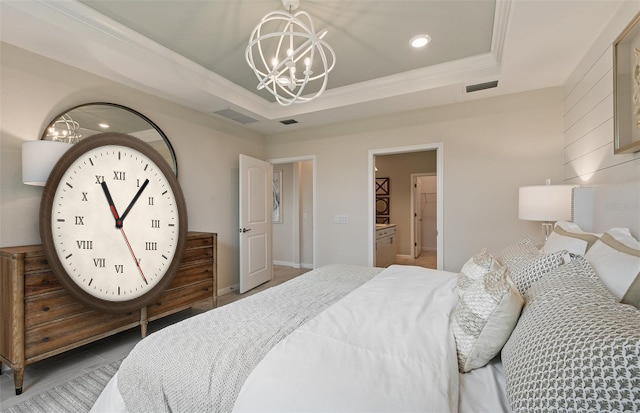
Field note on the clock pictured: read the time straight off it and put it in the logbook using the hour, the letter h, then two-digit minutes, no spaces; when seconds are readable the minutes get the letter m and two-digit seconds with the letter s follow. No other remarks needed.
11h06m25s
